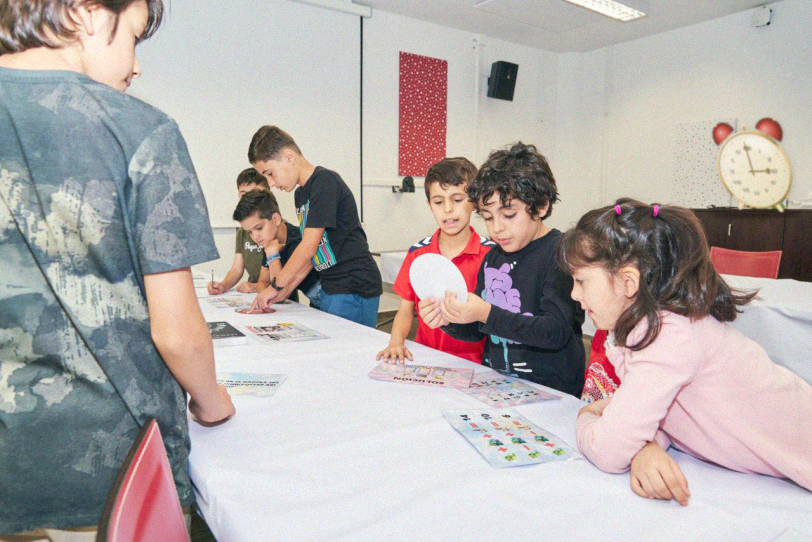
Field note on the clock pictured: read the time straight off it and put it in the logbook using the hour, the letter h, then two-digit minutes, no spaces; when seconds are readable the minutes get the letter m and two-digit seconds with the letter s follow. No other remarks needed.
2h59
